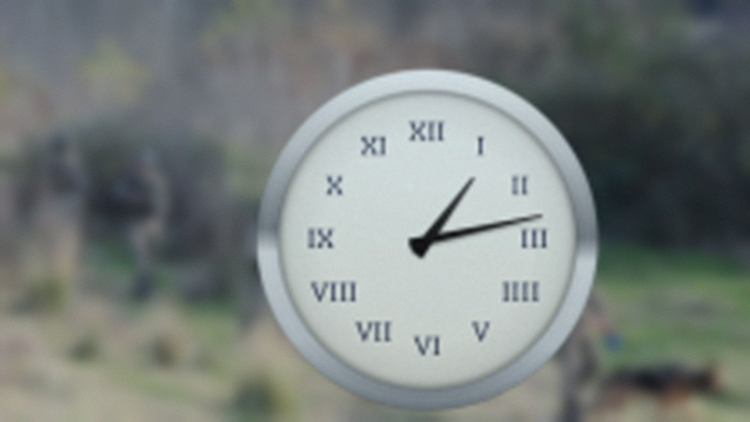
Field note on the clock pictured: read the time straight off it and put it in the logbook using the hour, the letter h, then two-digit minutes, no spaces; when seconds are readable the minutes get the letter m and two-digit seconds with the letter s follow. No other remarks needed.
1h13
